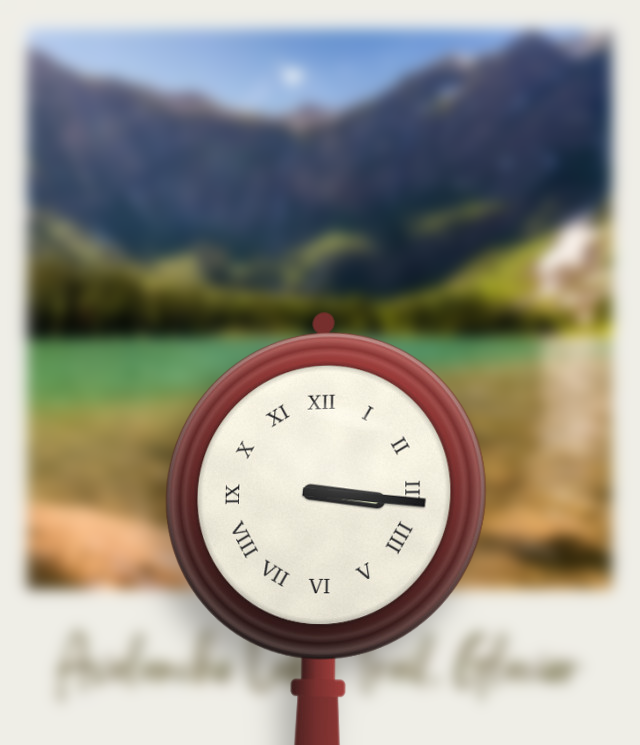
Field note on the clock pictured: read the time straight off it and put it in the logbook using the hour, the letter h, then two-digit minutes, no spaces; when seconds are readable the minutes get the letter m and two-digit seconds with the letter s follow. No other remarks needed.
3h16
